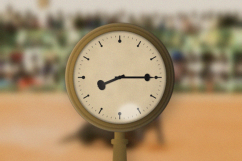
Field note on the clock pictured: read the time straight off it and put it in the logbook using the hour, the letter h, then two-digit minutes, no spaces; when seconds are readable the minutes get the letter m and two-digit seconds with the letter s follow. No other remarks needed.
8h15
